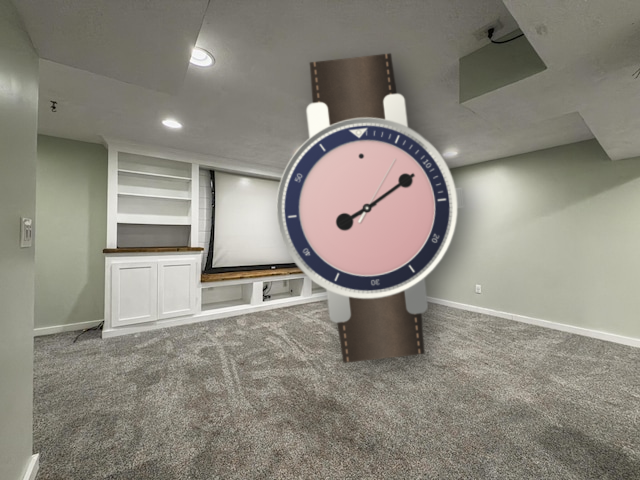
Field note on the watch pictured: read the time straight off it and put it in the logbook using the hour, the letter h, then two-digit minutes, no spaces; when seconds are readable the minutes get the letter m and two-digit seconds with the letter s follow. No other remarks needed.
8h10m06s
